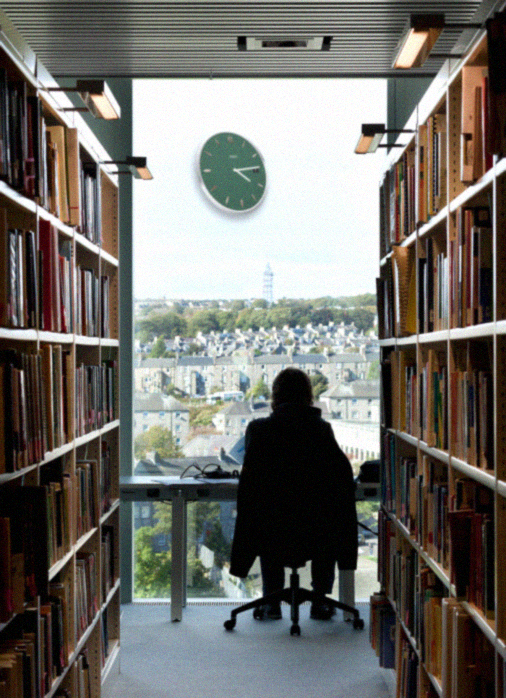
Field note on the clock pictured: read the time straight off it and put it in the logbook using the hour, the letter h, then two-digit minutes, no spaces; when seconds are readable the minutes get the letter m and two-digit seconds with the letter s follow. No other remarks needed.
4h14
